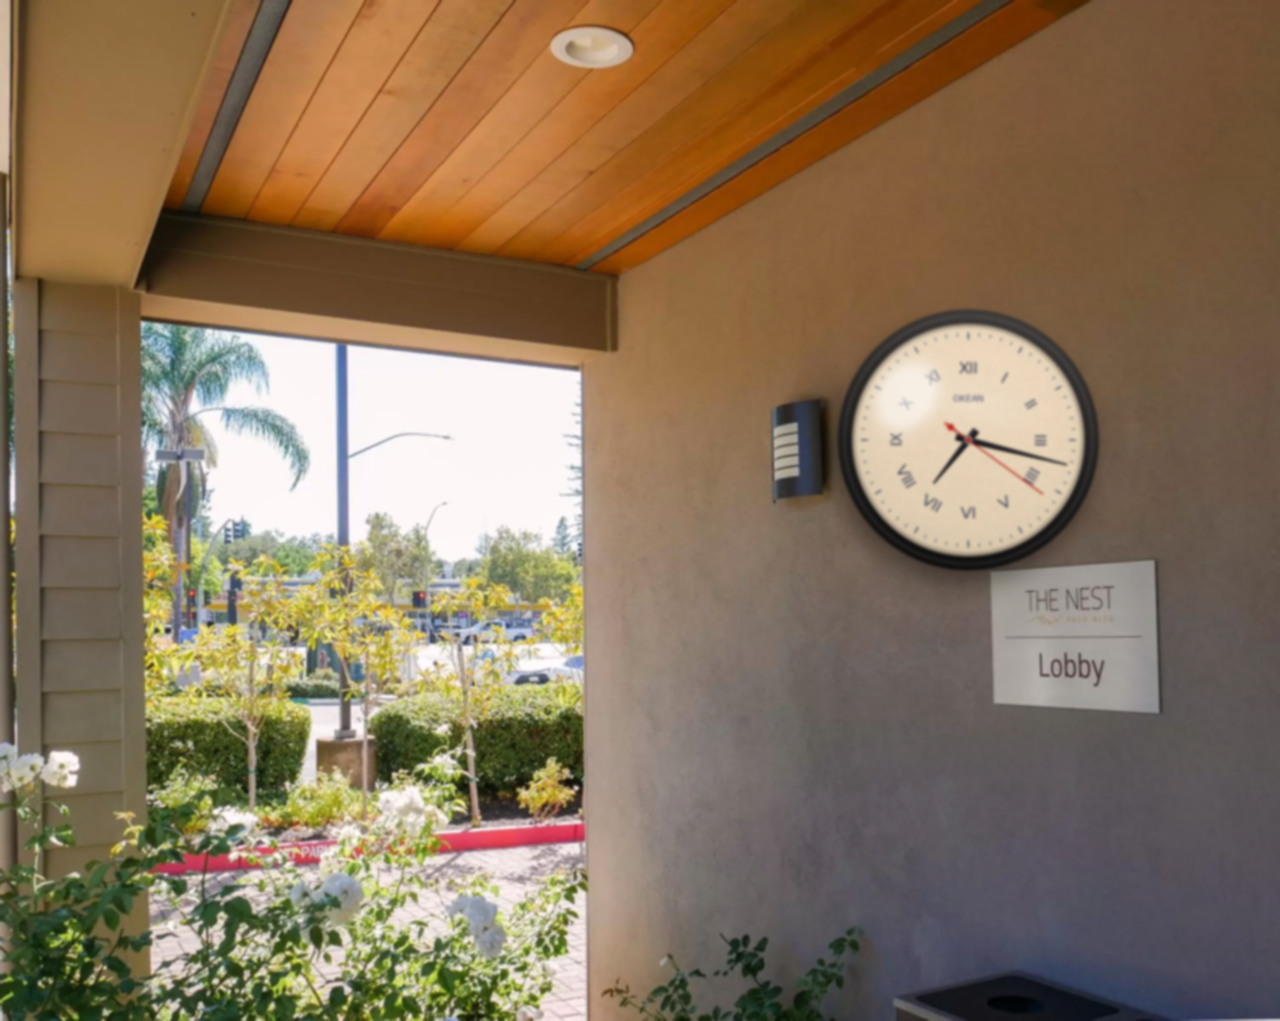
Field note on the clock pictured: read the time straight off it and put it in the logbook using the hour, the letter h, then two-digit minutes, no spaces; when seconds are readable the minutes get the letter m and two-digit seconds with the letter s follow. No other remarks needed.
7h17m21s
